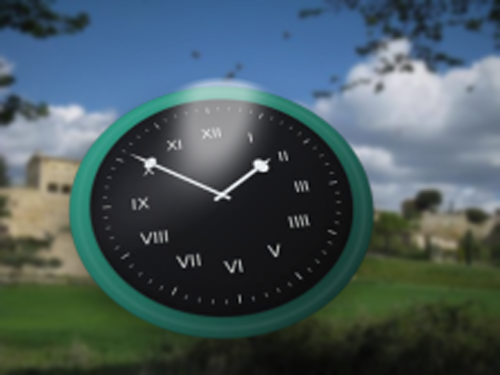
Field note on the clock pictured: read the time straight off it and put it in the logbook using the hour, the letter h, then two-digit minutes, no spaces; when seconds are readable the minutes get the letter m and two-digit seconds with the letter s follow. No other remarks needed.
1h51
